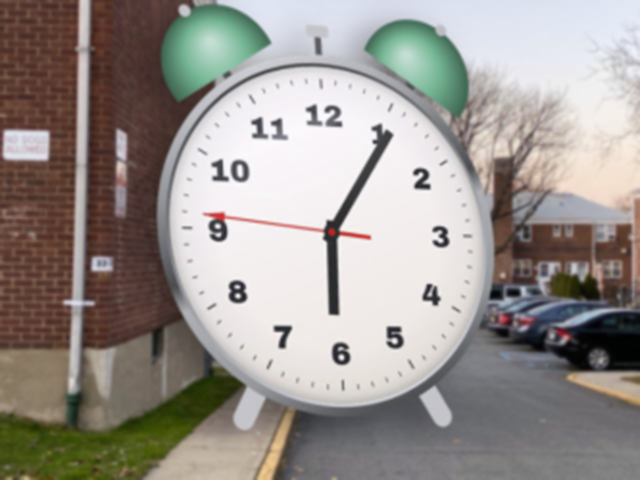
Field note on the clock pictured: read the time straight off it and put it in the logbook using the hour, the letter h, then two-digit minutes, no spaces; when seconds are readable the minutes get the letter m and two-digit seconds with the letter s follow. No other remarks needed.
6h05m46s
